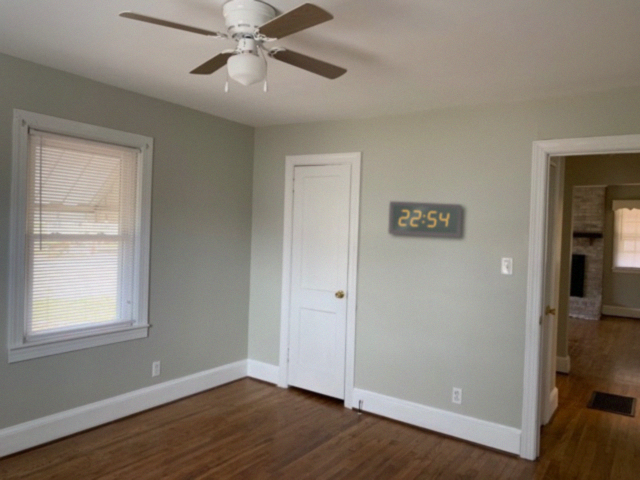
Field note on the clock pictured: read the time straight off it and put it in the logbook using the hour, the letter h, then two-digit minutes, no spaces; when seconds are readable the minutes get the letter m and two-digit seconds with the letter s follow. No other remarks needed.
22h54
